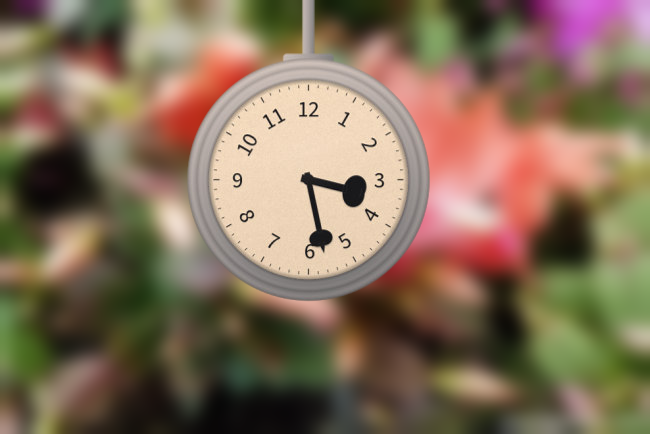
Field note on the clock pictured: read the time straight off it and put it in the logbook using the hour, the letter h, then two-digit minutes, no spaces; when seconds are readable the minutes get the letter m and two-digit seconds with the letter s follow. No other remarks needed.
3h28
